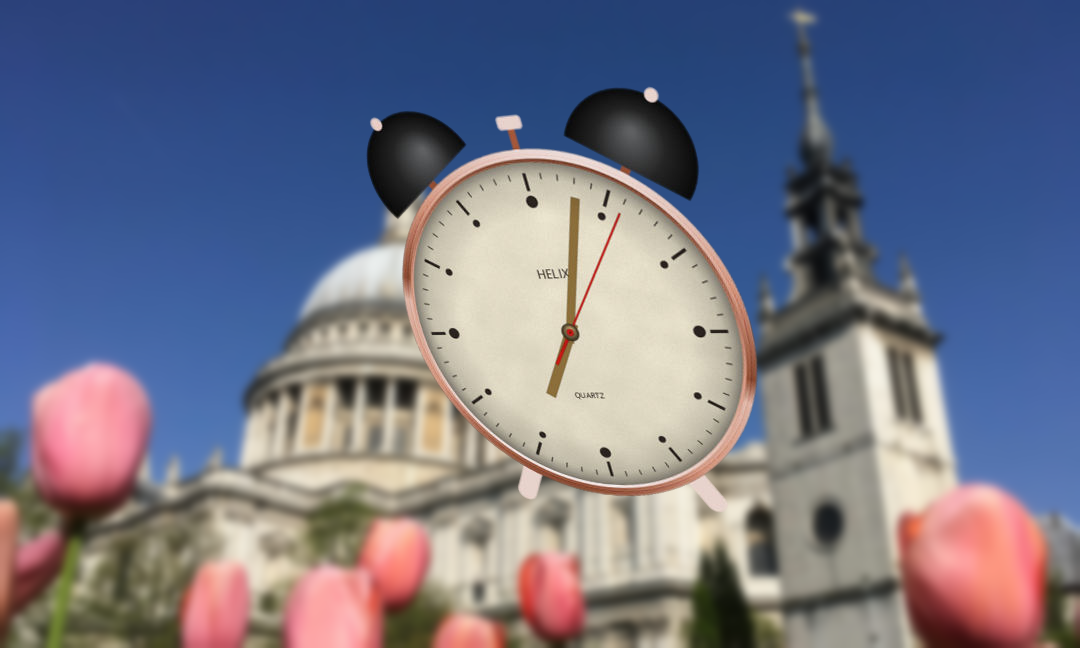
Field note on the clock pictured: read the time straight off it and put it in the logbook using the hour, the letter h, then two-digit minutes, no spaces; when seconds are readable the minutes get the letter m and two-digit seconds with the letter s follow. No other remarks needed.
7h03m06s
